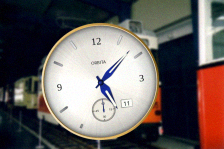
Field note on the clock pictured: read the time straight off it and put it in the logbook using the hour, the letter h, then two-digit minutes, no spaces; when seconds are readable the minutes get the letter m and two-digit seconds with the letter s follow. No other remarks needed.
5h08
